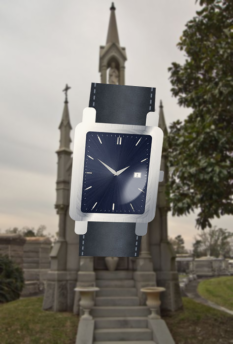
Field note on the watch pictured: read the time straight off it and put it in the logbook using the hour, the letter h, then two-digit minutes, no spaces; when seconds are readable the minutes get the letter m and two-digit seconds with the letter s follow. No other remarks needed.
1h51
